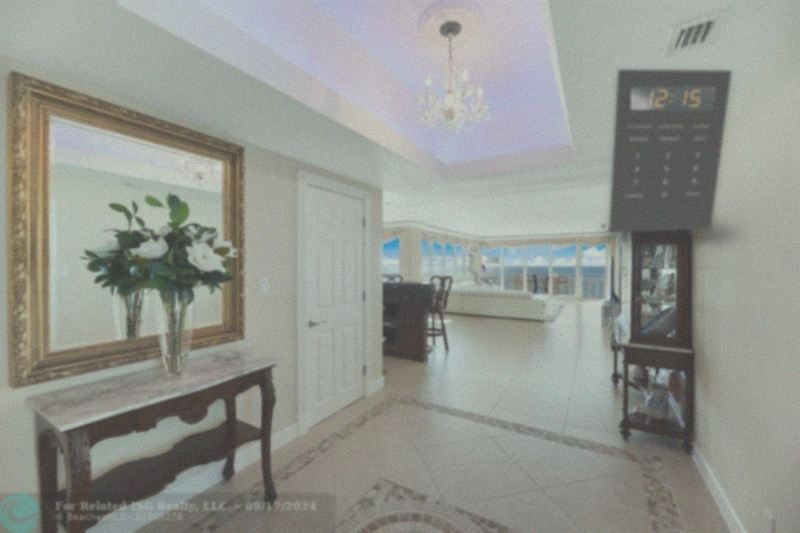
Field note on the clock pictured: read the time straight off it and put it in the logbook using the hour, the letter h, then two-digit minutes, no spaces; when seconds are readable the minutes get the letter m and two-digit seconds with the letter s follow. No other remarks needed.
12h15
